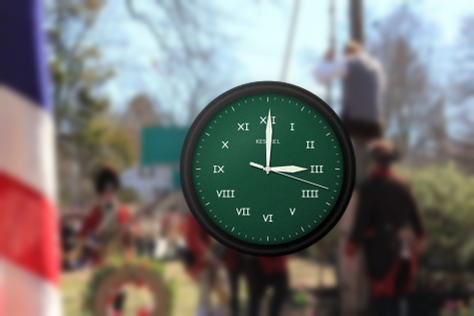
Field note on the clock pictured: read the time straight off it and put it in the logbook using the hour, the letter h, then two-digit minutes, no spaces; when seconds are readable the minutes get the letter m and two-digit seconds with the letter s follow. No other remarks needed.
3h00m18s
